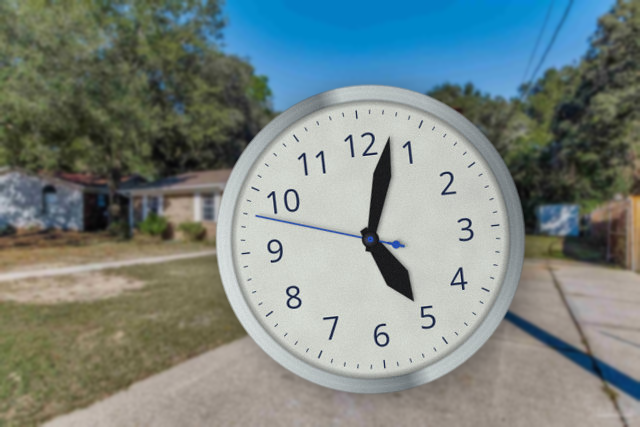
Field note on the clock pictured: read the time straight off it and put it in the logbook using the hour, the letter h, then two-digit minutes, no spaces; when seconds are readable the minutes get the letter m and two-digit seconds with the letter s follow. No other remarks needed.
5h02m48s
